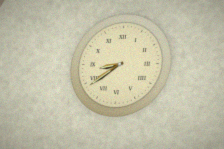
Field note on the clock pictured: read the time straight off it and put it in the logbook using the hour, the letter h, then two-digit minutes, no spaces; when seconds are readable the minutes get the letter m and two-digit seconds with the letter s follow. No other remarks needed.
8h39
